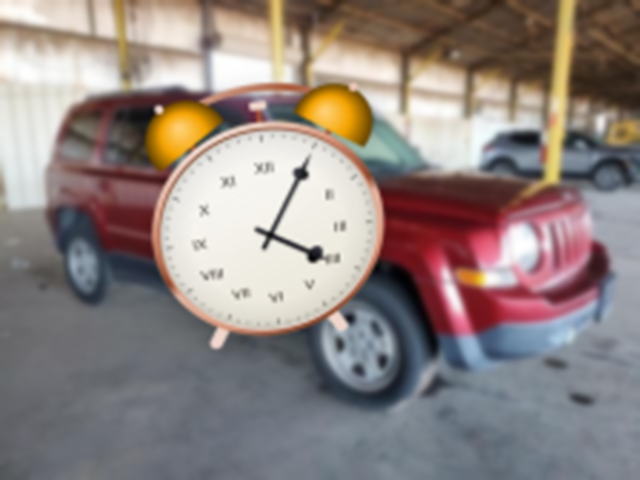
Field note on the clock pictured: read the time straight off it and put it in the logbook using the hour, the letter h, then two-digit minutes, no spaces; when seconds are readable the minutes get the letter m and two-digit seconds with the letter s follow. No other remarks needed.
4h05
